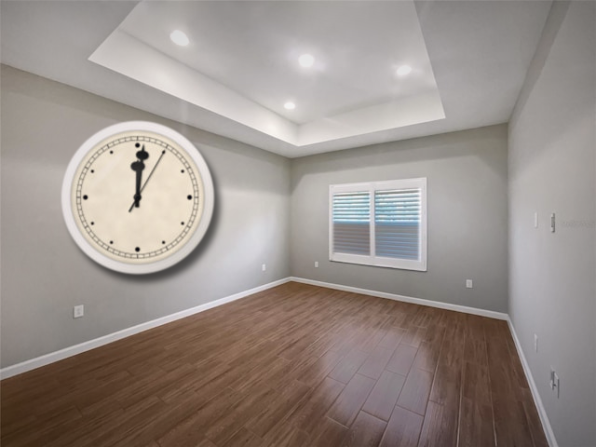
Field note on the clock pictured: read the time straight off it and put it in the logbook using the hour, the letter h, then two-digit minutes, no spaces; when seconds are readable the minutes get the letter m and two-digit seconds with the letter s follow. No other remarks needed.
12h01m05s
